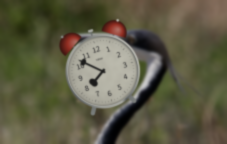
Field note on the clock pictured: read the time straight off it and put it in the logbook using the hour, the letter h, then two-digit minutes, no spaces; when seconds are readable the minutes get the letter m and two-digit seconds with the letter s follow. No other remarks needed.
7h52
